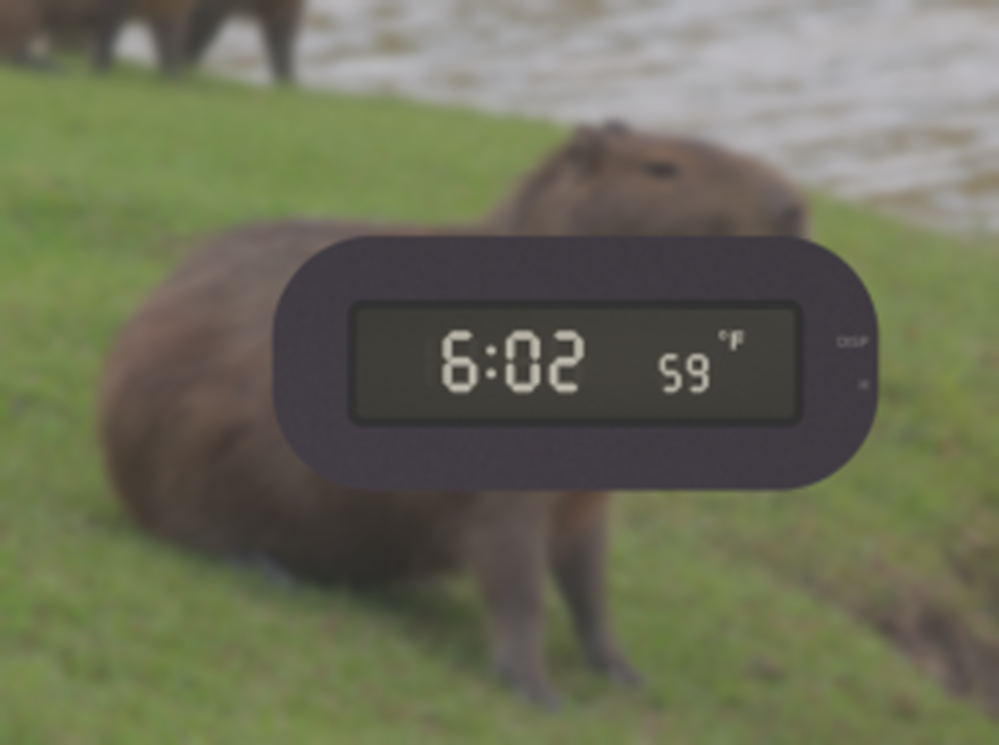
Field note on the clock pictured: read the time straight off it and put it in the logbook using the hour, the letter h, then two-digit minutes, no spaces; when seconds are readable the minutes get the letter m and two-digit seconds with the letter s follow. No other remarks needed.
6h02
